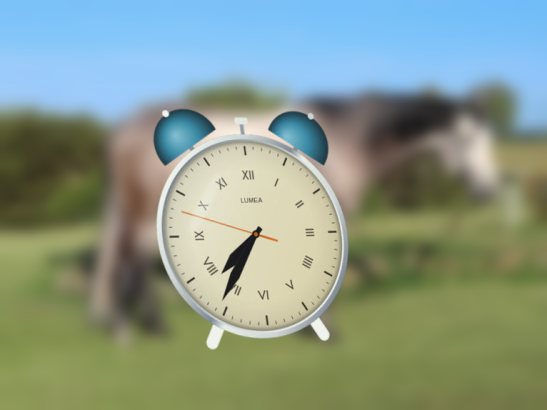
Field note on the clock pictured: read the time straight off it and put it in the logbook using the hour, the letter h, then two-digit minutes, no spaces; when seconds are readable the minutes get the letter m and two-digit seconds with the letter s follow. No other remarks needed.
7h35m48s
